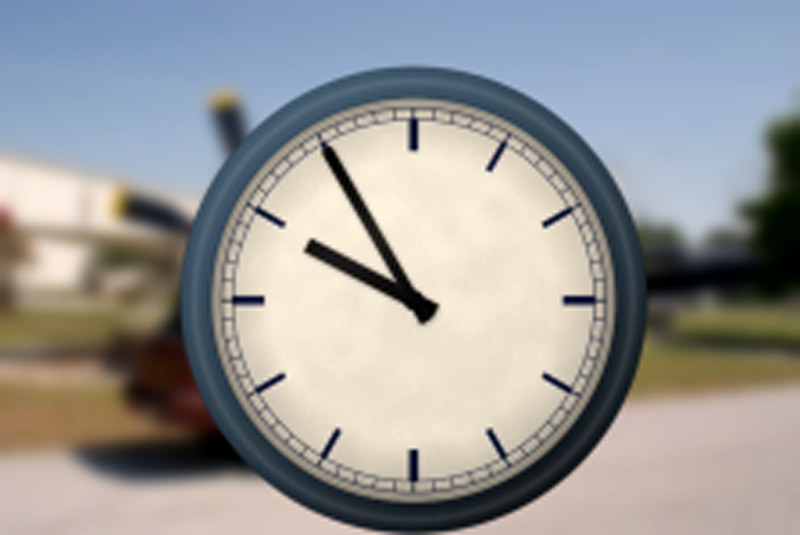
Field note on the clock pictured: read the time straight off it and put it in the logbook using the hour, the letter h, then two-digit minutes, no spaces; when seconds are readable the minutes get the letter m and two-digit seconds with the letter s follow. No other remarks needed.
9h55
